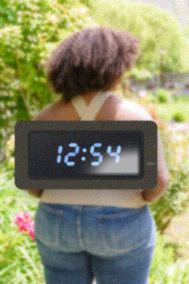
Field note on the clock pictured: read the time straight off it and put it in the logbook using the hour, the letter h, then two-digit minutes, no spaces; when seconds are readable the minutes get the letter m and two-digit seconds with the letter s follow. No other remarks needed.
12h54
